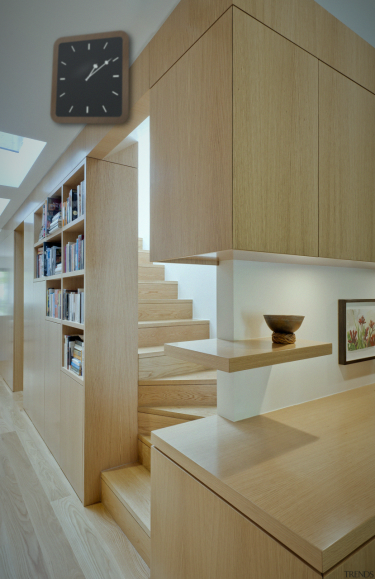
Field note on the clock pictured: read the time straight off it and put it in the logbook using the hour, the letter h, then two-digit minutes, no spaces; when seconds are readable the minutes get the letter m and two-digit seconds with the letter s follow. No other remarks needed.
1h09
